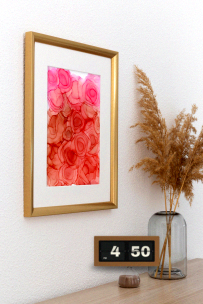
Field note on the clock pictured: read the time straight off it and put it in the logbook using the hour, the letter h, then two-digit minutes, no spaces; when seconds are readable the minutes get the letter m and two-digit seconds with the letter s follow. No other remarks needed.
4h50
